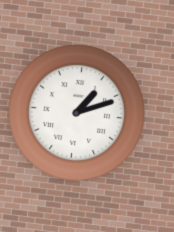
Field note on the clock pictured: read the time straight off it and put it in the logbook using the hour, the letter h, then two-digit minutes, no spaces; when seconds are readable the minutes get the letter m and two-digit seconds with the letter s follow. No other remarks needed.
1h11
